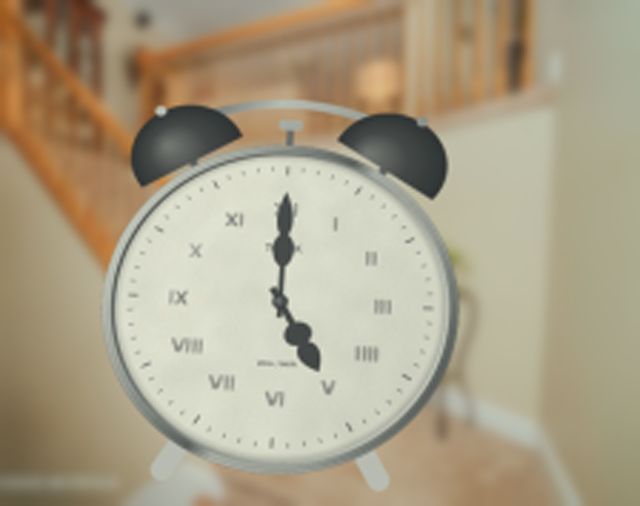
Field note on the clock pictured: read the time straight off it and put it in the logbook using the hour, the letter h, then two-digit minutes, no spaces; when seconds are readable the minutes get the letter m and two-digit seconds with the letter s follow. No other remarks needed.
5h00
